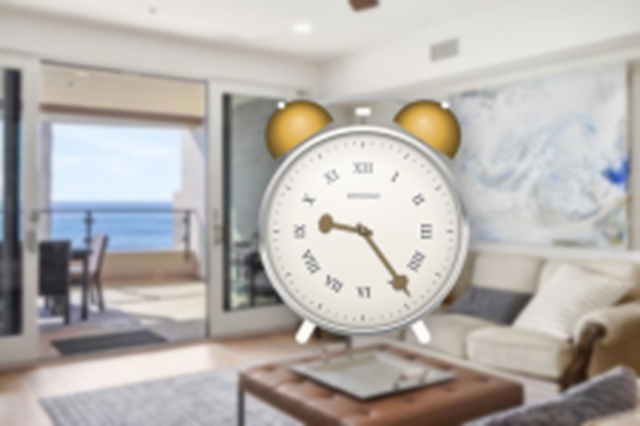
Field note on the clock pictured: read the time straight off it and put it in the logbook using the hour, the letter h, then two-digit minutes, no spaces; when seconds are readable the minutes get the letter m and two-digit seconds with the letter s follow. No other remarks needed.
9h24
